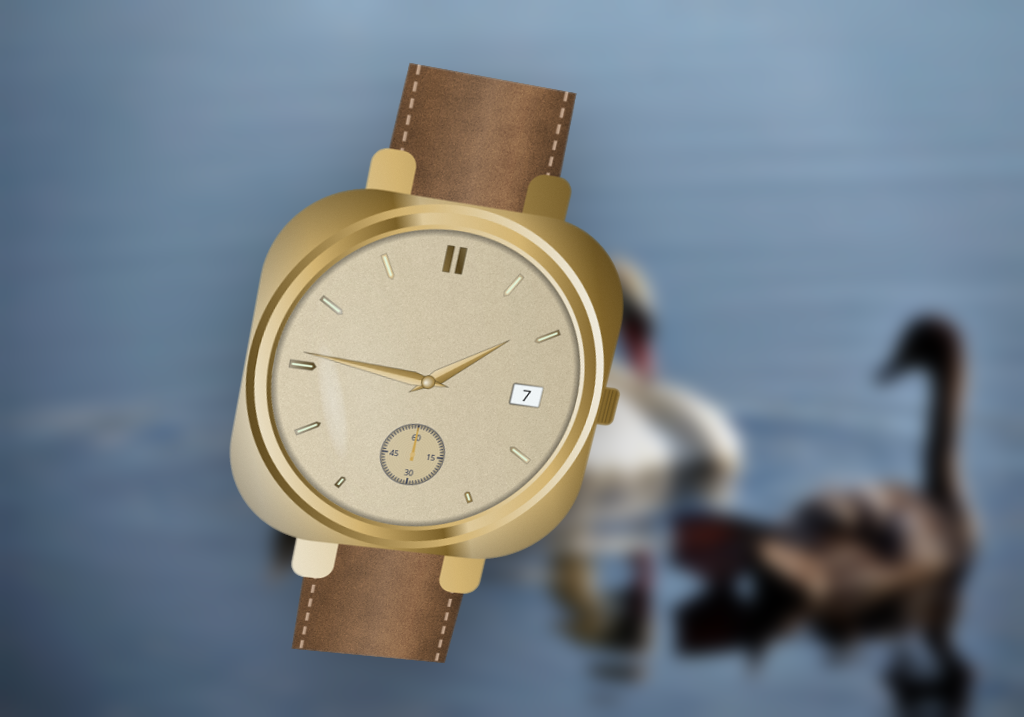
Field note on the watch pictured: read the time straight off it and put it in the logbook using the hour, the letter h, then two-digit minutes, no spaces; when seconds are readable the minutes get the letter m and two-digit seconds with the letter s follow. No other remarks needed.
1h46
